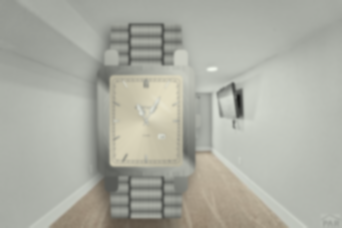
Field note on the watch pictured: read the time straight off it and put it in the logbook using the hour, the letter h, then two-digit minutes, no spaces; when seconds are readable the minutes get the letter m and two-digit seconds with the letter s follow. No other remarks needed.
11h05
